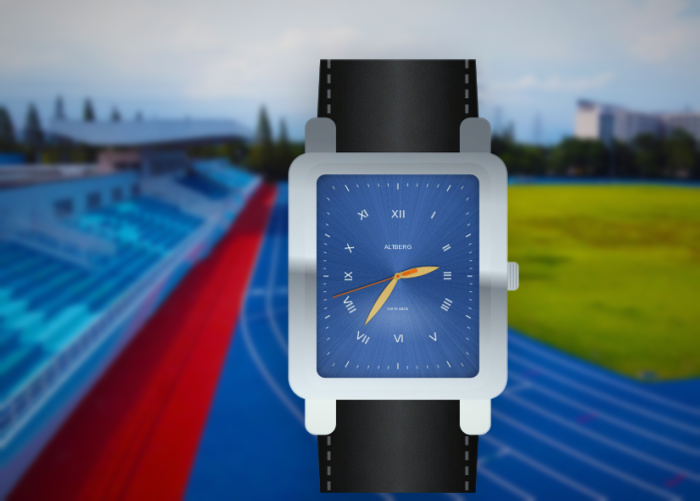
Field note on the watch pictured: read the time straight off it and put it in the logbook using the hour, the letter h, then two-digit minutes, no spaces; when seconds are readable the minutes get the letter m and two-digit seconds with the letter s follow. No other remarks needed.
2h35m42s
